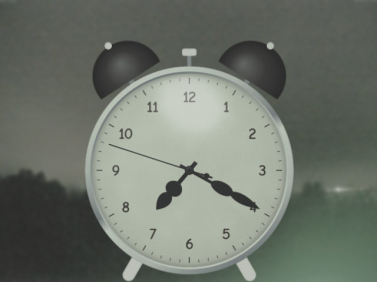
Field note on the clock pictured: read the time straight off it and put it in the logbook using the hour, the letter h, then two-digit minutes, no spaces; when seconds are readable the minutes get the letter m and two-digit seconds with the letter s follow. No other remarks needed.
7h19m48s
